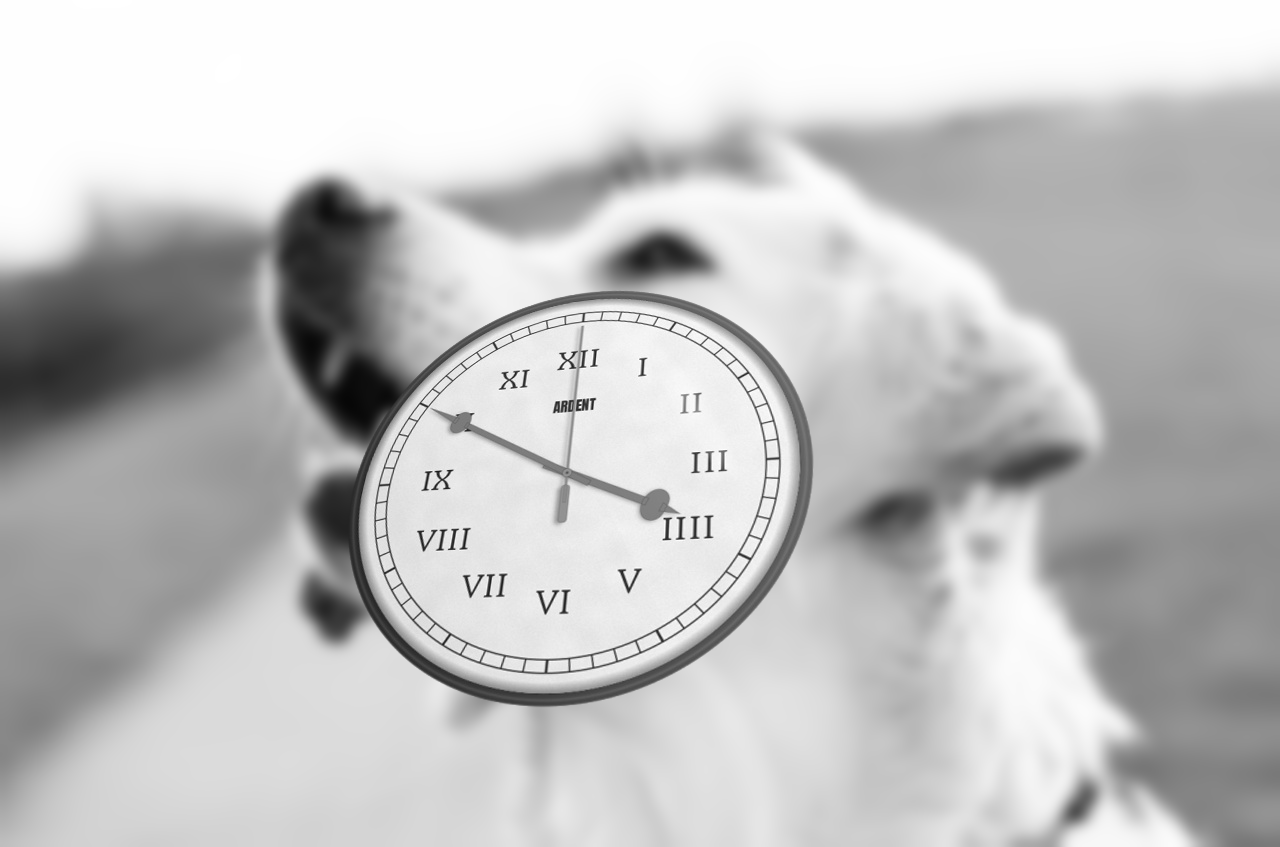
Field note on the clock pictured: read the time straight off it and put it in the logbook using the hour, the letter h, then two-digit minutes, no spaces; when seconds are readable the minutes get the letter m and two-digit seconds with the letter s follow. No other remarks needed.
3h50m00s
